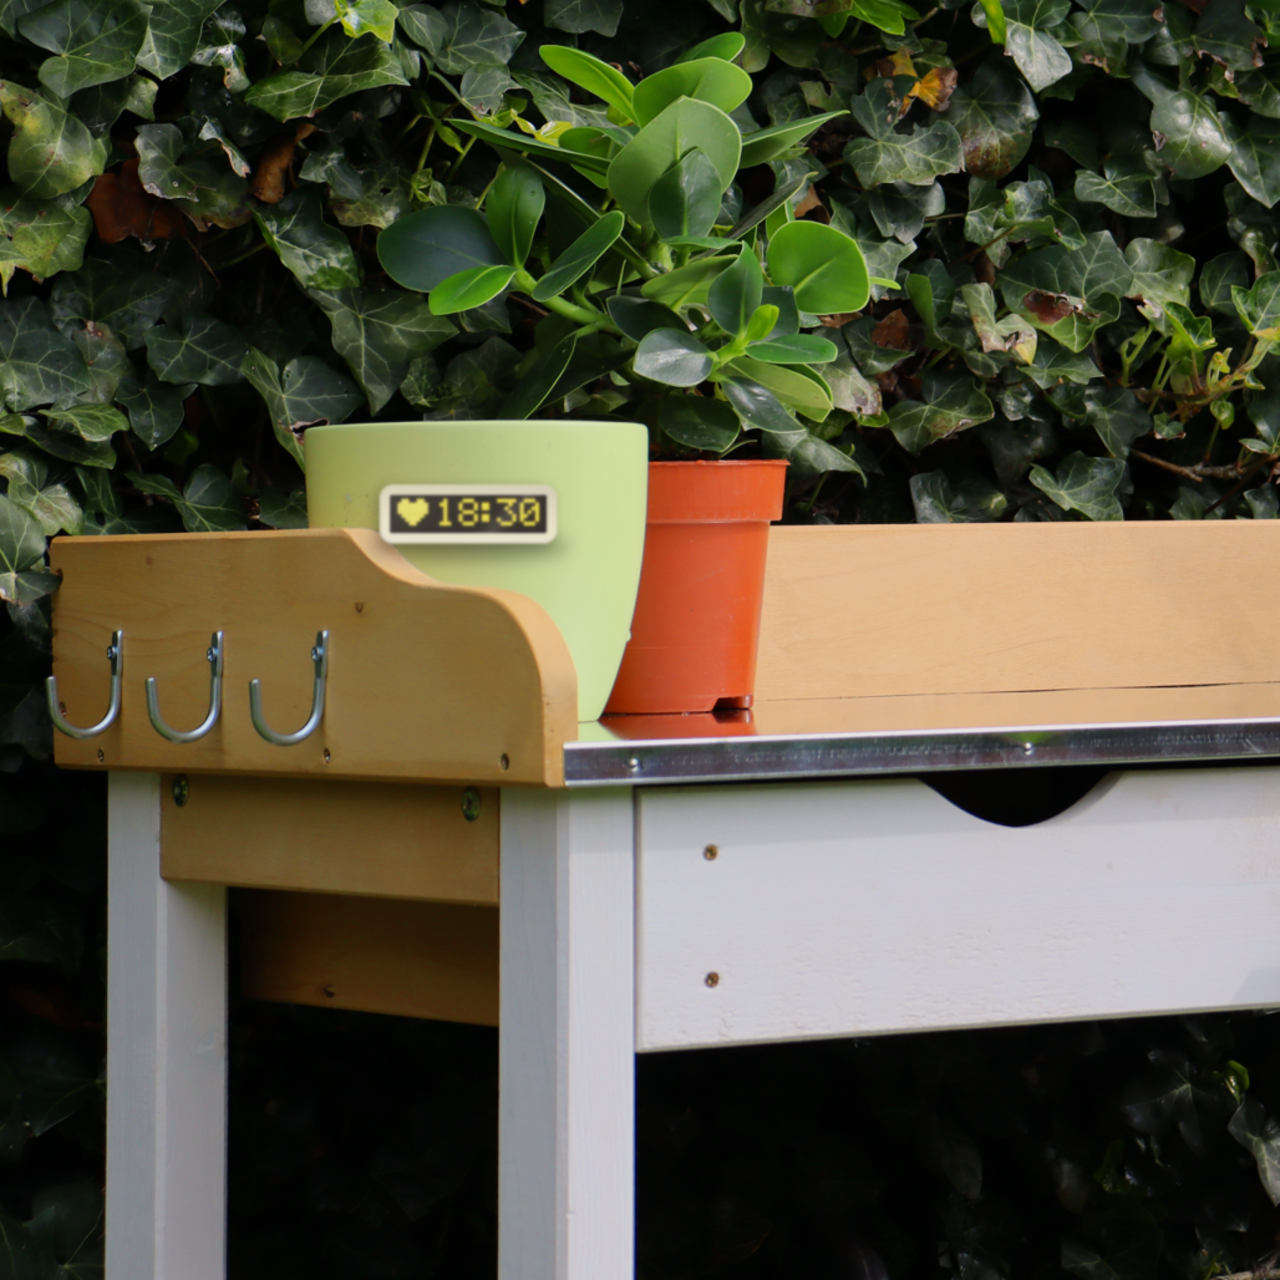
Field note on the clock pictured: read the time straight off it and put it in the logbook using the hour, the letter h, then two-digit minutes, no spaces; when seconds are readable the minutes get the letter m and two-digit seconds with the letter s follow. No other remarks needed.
18h30
